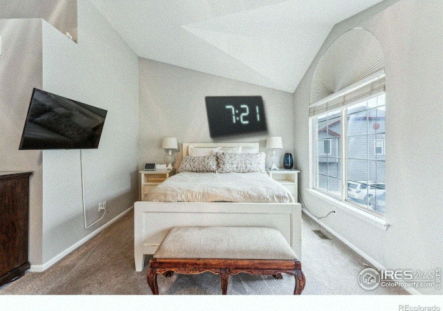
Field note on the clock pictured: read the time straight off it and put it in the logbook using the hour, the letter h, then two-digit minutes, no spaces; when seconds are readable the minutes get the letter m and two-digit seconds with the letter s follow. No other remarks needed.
7h21
